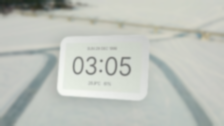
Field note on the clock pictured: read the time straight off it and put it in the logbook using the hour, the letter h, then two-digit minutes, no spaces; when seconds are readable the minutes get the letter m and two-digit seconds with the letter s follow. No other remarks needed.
3h05
